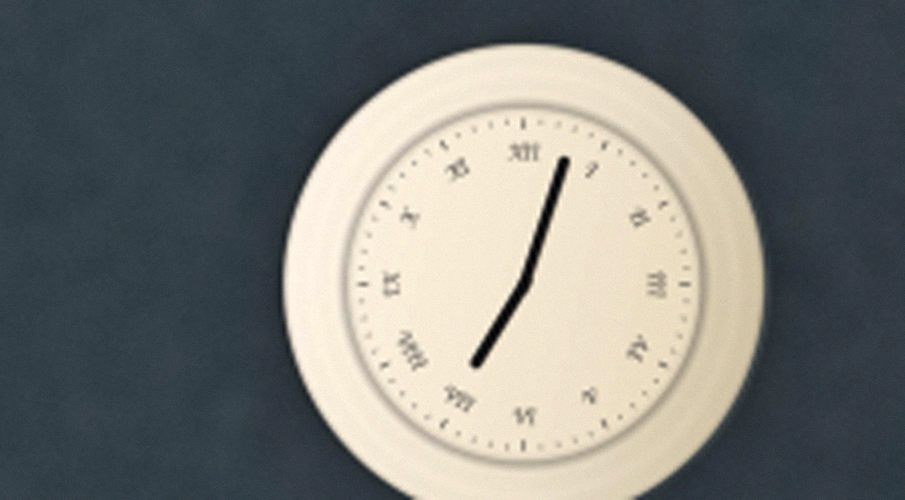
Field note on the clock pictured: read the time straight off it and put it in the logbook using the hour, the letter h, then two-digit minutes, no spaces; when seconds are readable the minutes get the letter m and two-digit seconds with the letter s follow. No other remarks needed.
7h03
